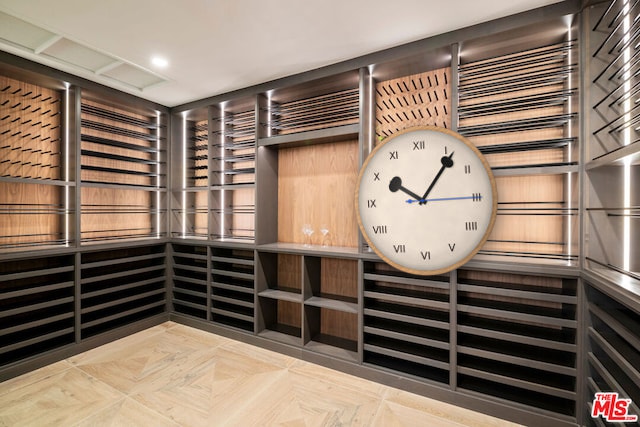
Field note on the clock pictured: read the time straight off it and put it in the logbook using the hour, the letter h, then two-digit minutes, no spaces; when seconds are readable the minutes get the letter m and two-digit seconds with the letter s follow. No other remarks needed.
10h06m15s
